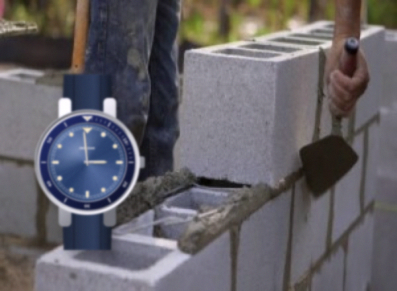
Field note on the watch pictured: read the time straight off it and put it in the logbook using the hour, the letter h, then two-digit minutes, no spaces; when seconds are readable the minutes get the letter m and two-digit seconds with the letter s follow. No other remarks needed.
2h59
